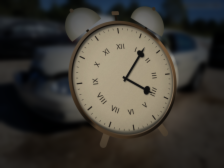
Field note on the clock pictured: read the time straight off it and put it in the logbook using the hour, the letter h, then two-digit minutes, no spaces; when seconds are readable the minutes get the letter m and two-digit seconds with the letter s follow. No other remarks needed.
4h07
